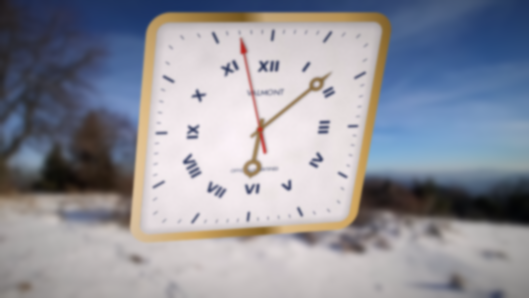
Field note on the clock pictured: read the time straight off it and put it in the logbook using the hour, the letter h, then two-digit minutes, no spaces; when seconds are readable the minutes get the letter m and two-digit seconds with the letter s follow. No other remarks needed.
6h07m57s
